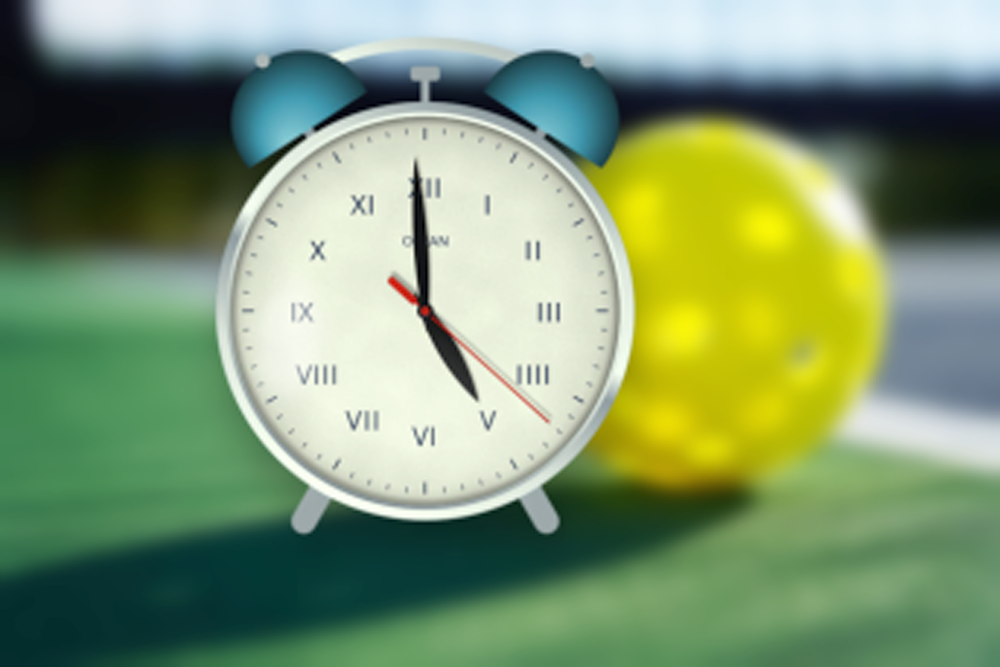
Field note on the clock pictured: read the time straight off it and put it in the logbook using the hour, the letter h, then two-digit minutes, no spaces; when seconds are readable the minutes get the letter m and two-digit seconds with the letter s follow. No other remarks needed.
4h59m22s
